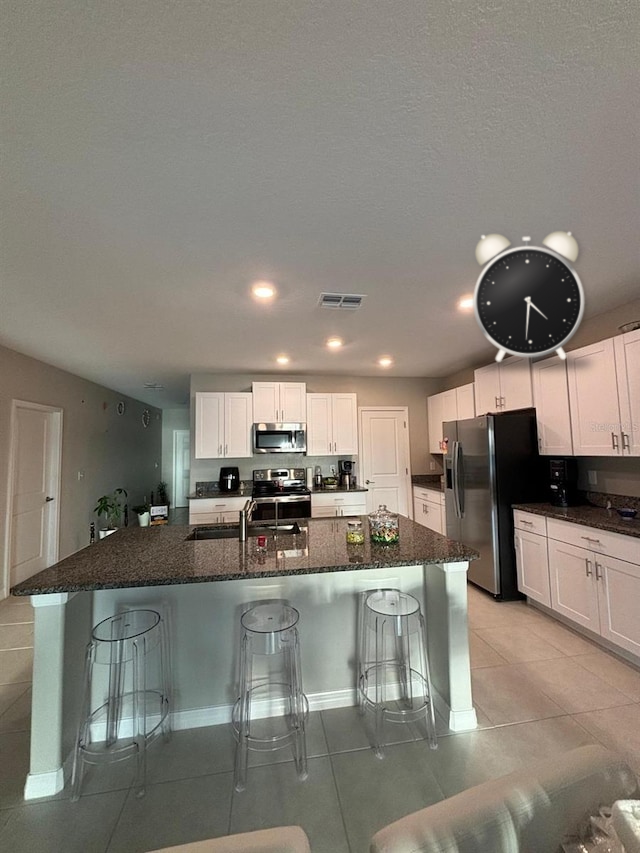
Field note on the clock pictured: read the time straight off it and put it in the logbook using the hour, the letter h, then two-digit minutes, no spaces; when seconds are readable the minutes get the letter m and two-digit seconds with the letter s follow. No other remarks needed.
4h31
